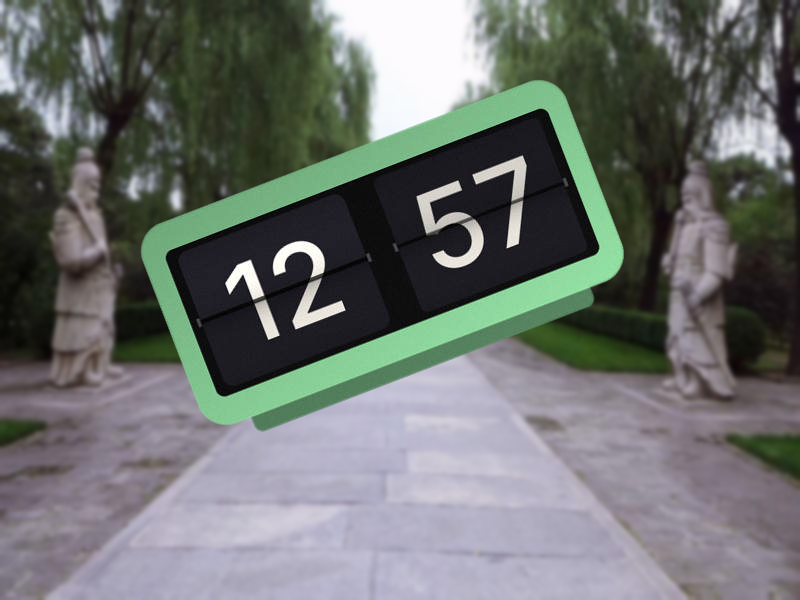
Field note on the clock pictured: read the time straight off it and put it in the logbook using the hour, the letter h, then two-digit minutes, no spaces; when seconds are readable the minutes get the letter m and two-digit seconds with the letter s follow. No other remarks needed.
12h57
